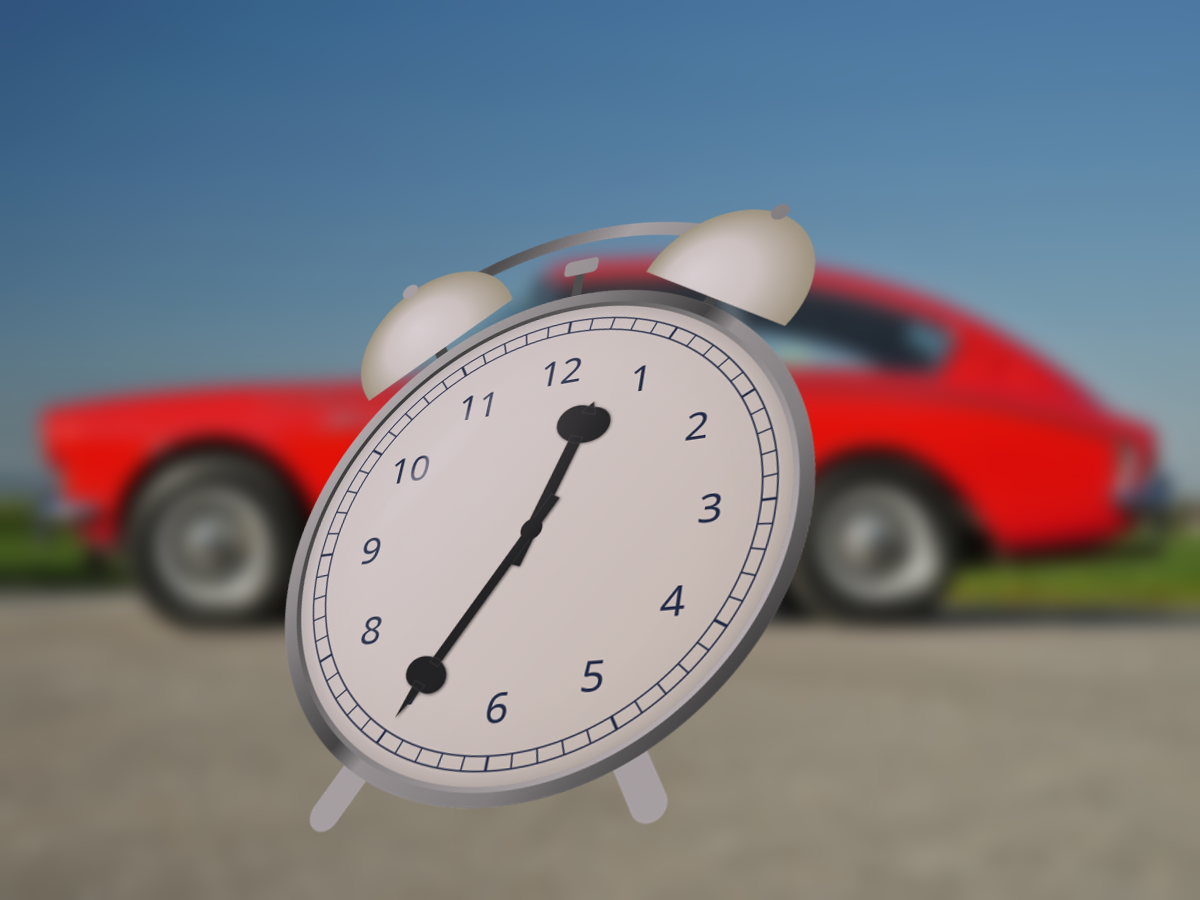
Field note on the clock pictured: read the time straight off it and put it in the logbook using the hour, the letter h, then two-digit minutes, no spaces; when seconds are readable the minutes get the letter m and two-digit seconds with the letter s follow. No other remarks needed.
12h35
